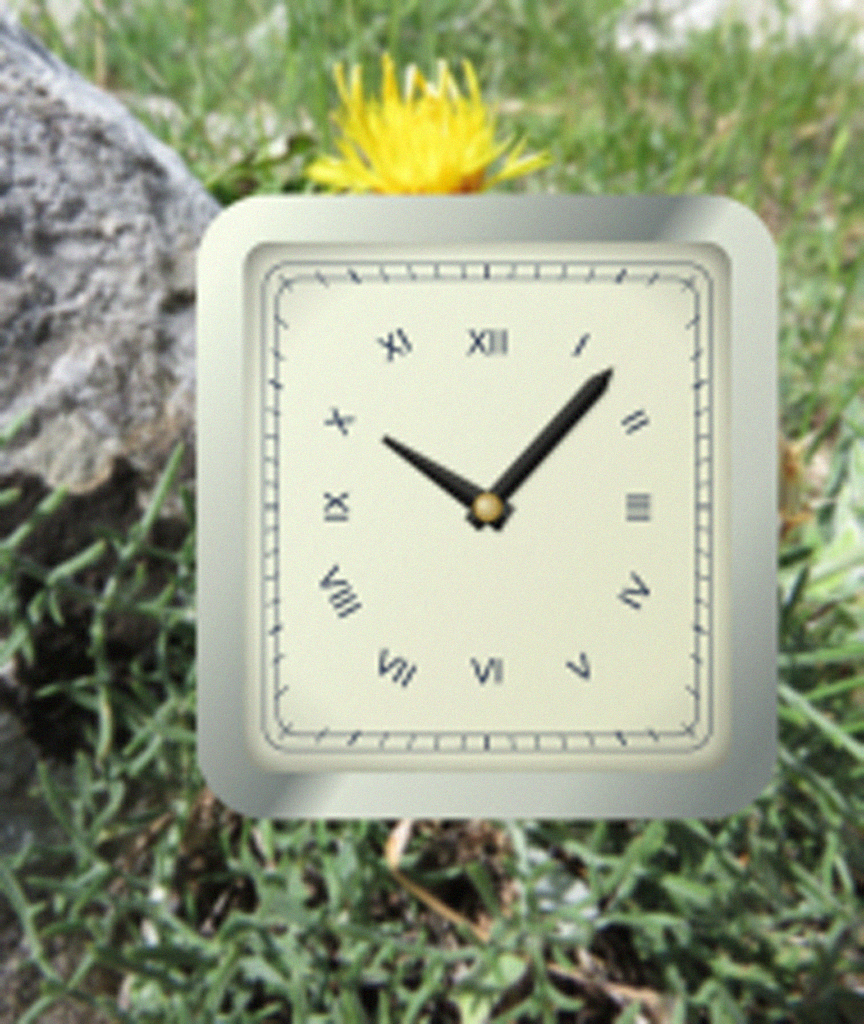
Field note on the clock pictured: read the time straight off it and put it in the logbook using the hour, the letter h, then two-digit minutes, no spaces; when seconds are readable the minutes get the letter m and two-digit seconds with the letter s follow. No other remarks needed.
10h07
